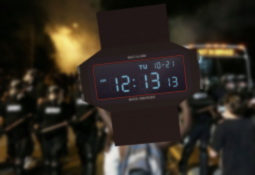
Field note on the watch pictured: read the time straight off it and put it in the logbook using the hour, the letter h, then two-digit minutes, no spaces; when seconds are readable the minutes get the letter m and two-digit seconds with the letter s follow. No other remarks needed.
12h13m13s
